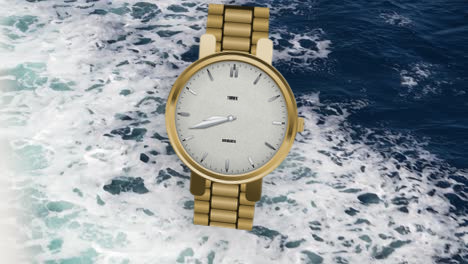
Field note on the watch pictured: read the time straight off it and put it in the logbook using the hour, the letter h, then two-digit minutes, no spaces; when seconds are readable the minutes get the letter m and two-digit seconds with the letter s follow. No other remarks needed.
8h42
